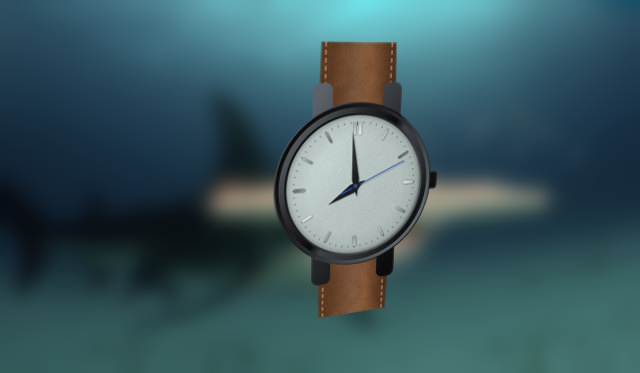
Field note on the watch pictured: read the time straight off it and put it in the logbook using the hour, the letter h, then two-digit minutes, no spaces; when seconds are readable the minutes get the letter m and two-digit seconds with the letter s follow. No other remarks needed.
7h59m11s
